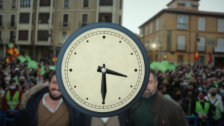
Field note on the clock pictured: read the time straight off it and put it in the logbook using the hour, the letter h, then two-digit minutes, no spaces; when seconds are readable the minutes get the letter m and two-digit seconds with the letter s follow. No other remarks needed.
3h30
